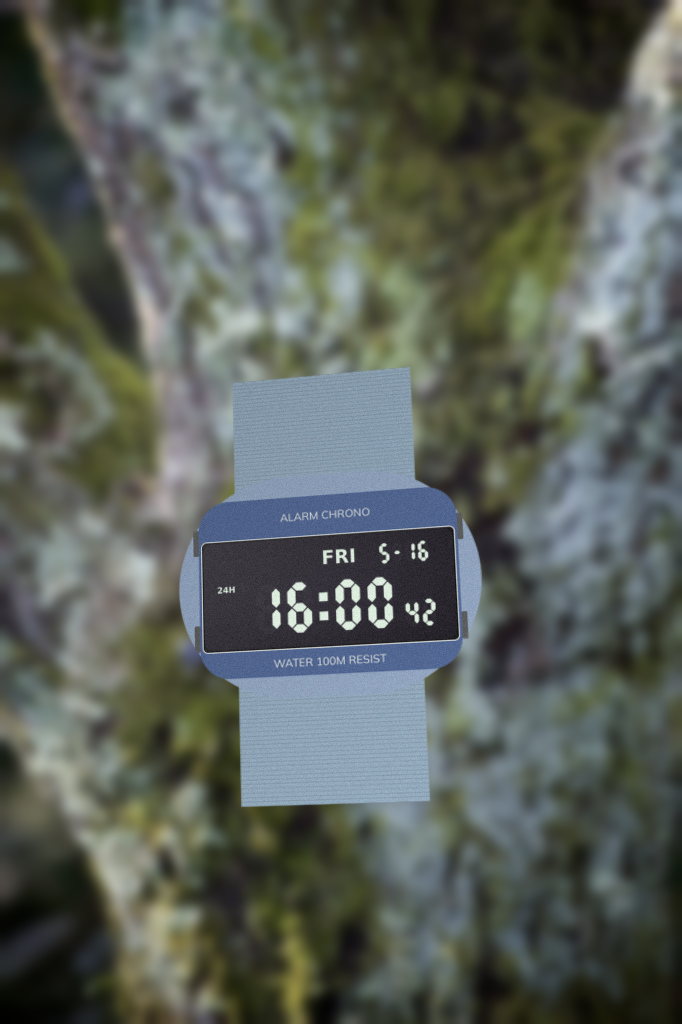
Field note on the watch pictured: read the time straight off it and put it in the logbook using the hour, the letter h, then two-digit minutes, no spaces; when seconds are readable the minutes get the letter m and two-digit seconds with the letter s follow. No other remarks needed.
16h00m42s
